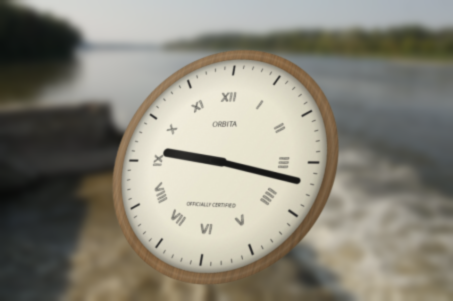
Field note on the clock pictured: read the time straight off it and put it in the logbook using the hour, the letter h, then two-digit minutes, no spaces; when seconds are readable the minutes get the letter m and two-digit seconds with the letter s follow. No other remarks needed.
9h17
